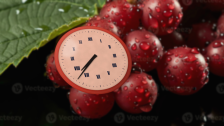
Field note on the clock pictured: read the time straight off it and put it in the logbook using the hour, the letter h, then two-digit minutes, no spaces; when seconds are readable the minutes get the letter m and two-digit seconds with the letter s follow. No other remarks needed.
7h37
